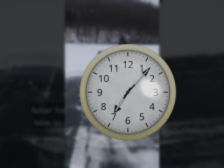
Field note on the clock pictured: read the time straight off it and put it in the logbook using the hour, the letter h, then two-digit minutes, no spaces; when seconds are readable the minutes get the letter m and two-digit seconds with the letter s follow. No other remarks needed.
7h07
